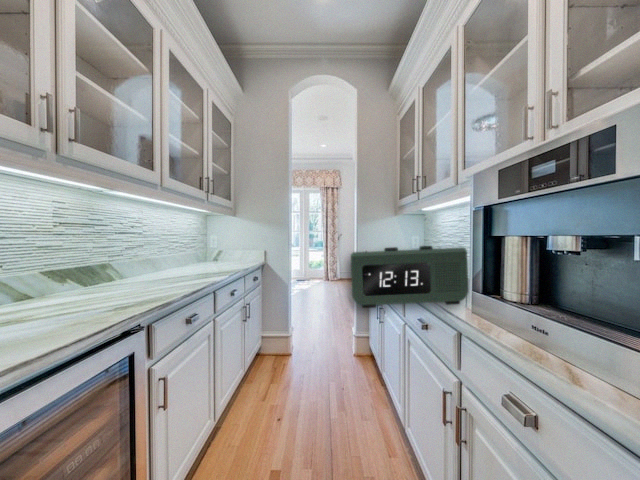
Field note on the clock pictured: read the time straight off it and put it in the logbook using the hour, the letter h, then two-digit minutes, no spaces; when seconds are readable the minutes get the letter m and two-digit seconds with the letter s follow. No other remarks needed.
12h13
